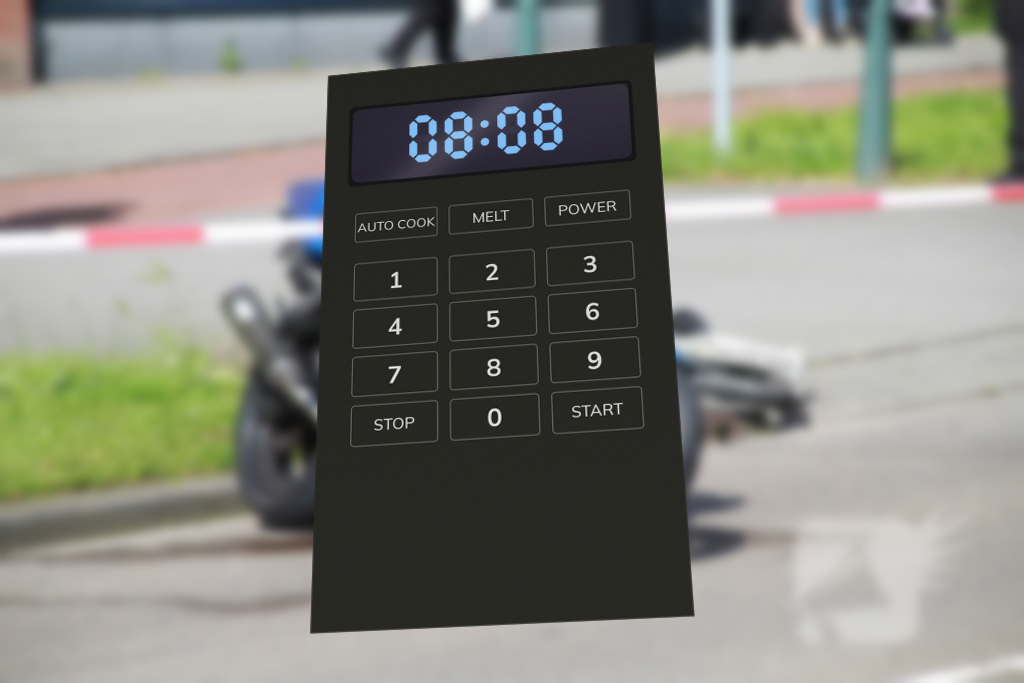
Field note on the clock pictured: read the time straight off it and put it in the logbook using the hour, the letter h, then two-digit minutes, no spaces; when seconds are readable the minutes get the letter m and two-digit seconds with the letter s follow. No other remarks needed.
8h08
